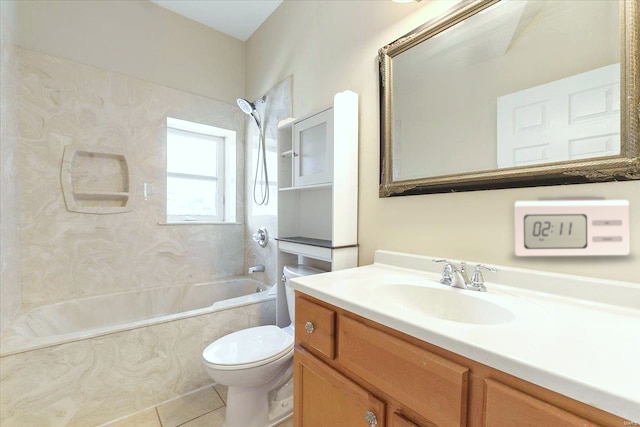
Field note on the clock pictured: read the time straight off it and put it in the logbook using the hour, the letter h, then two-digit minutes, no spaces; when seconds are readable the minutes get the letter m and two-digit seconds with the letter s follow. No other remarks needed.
2h11
